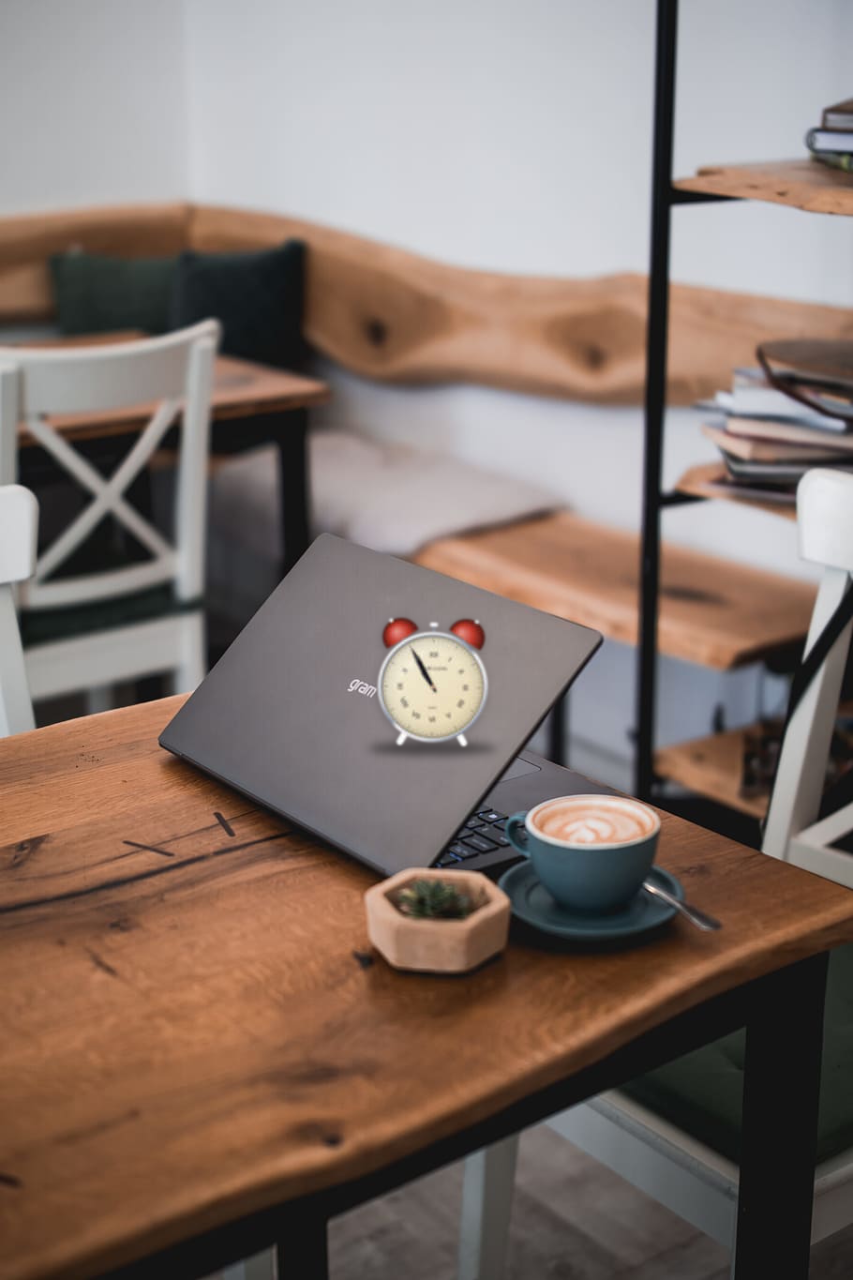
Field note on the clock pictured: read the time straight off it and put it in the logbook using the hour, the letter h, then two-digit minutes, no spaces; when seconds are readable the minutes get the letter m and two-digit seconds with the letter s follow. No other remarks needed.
10h55
